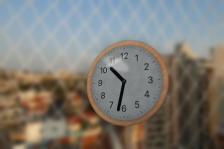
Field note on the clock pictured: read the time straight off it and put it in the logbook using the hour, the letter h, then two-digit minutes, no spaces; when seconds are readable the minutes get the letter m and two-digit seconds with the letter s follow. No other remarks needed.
10h32
